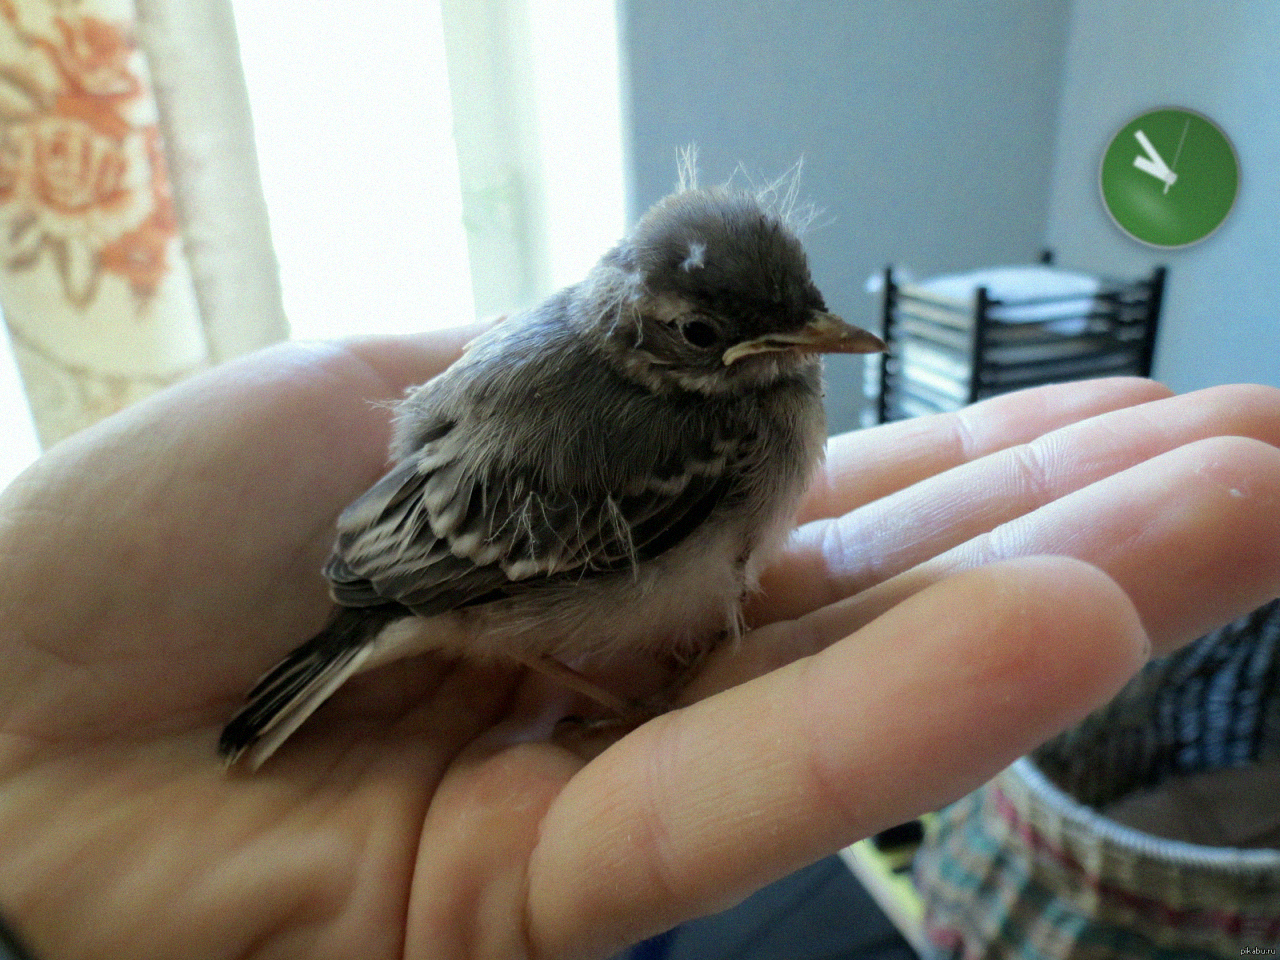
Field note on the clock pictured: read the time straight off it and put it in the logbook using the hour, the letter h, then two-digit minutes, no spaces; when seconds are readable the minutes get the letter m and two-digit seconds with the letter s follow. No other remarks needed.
9h54m03s
